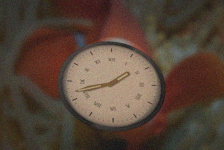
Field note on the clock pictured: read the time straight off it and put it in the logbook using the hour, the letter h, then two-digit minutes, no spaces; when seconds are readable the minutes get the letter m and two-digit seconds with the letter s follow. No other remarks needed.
1h42
